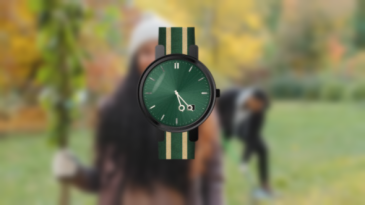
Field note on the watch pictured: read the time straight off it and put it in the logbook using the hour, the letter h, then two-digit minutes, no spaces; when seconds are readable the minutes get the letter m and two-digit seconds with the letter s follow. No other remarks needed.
5h23
